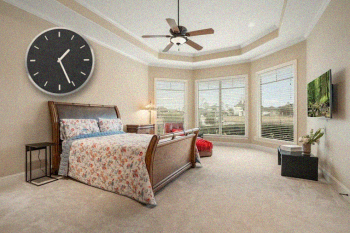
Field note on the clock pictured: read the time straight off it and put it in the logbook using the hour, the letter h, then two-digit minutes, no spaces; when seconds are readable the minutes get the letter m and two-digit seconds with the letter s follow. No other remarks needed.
1h26
